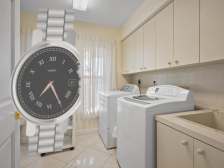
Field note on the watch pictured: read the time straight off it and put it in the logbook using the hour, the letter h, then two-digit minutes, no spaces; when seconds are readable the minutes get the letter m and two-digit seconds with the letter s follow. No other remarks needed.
7h25
